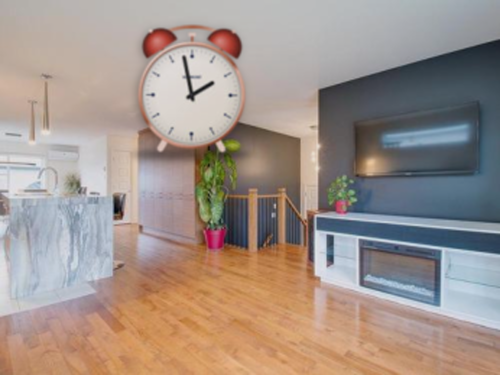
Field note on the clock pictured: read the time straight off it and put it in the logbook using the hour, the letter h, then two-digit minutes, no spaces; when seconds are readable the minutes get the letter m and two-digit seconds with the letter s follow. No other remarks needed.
1h58
